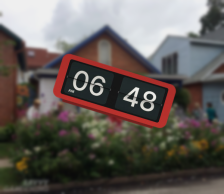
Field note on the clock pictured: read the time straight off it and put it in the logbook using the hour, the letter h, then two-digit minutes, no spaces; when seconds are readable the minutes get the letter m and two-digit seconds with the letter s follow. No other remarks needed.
6h48
